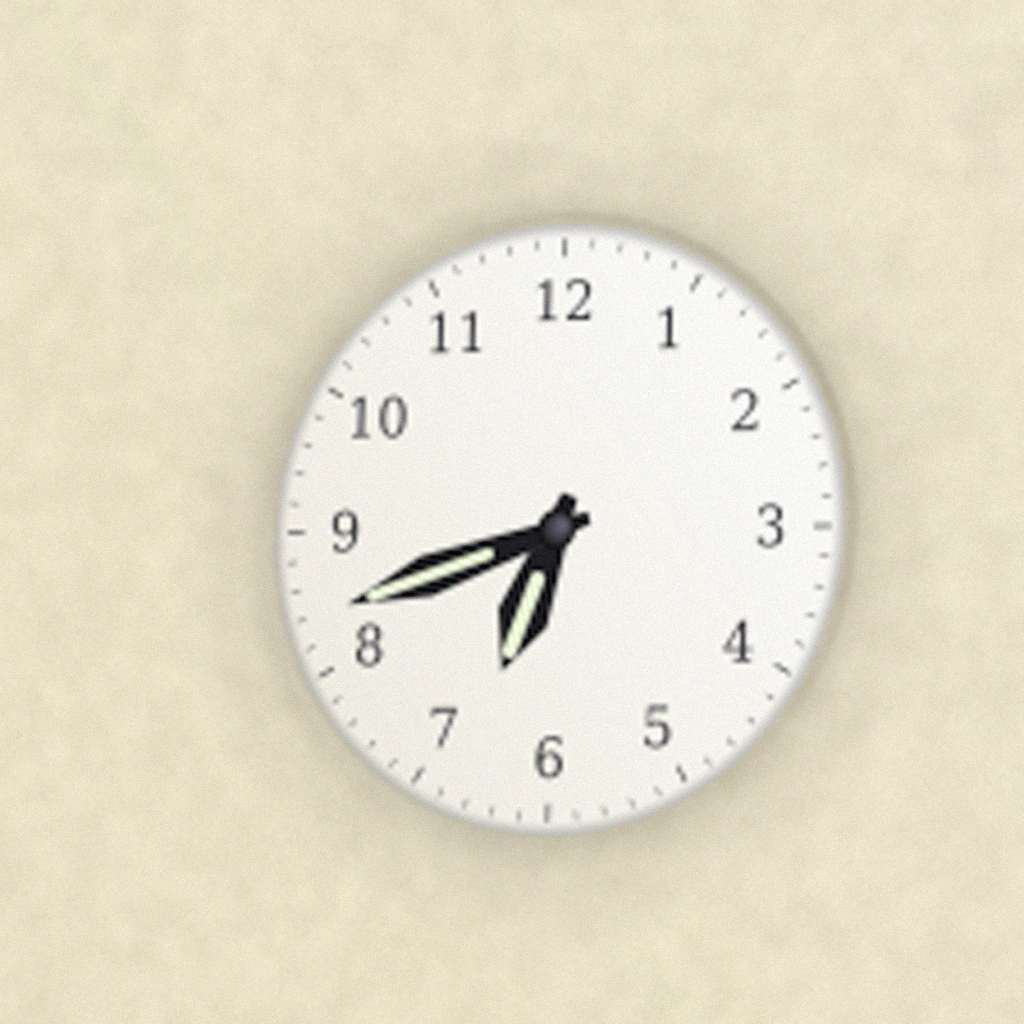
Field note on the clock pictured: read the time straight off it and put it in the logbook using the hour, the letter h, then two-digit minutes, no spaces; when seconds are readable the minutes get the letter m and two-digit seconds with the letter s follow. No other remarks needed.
6h42
